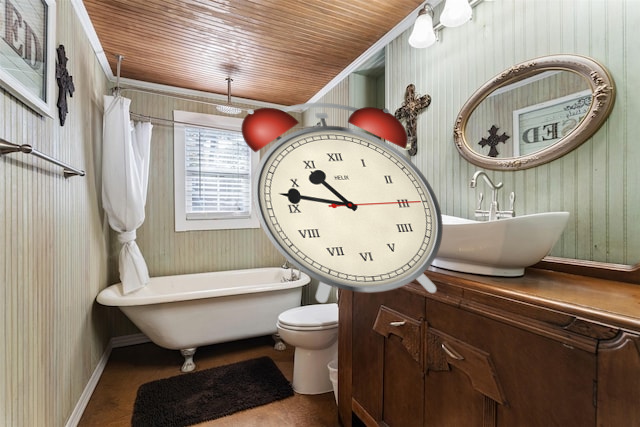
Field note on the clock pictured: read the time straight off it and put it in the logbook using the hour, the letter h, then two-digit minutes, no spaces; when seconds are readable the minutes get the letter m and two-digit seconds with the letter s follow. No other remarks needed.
10h47m15s
